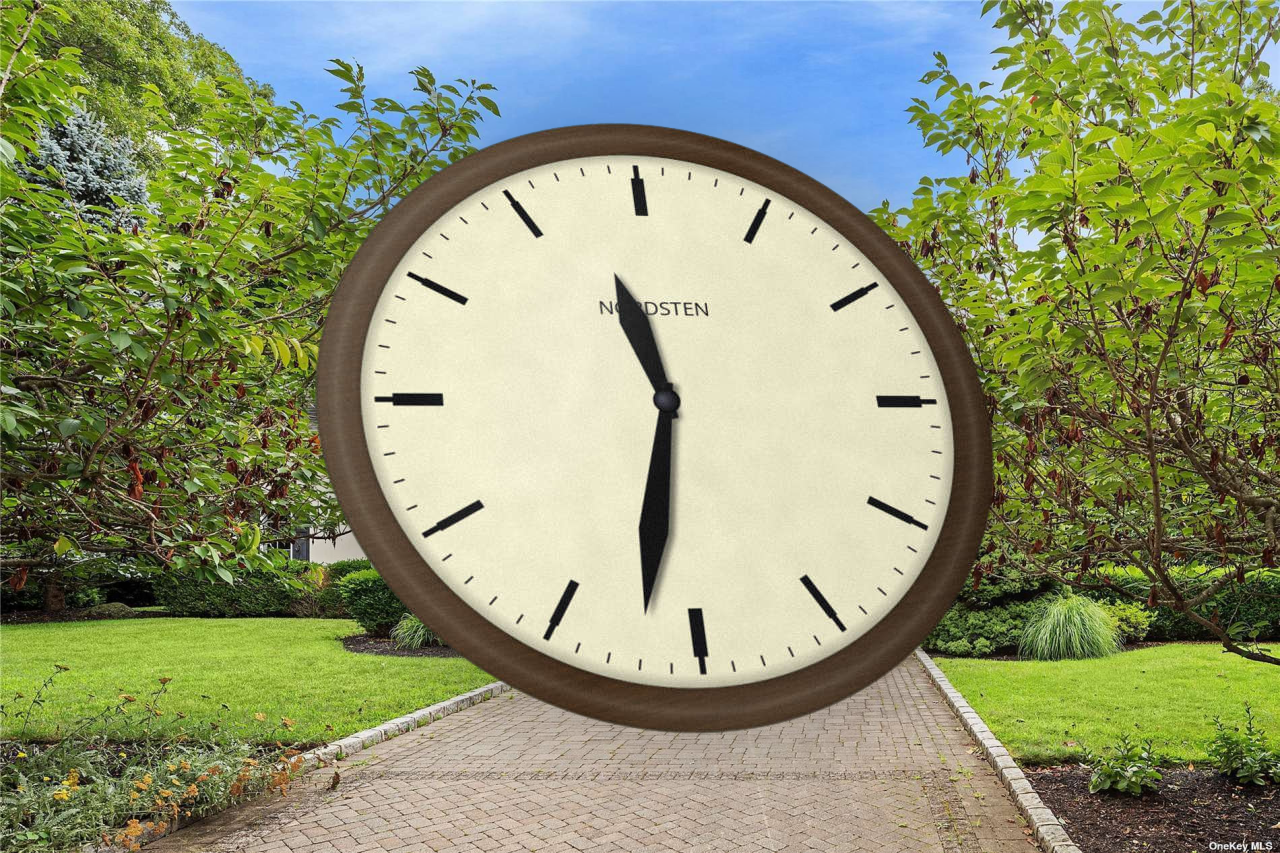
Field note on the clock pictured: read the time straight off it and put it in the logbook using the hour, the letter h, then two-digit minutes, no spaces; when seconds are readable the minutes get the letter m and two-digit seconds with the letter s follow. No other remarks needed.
11h32
